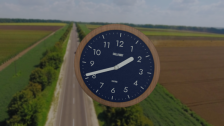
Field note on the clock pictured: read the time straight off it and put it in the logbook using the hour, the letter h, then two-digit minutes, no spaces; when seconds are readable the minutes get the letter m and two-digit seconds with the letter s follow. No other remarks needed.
1h41
